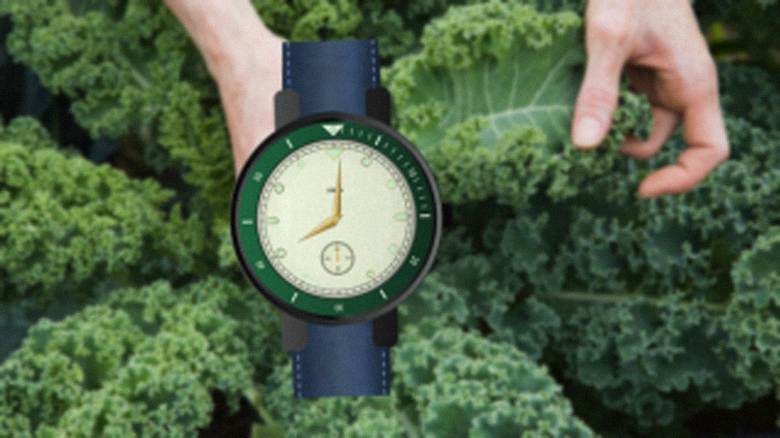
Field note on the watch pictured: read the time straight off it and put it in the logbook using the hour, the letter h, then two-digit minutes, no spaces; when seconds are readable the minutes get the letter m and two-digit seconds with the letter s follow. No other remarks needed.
8h01
